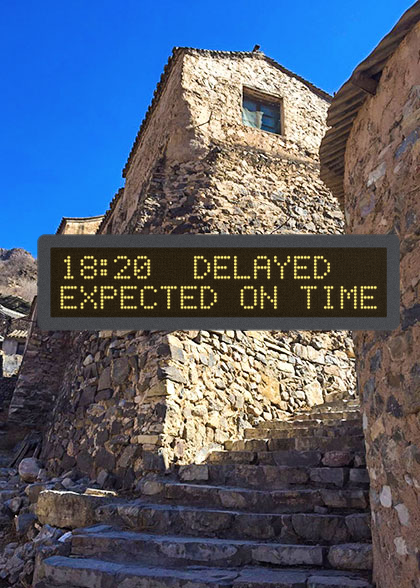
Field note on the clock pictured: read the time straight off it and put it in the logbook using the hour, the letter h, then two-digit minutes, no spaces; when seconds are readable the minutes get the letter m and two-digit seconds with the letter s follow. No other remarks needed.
18h20
